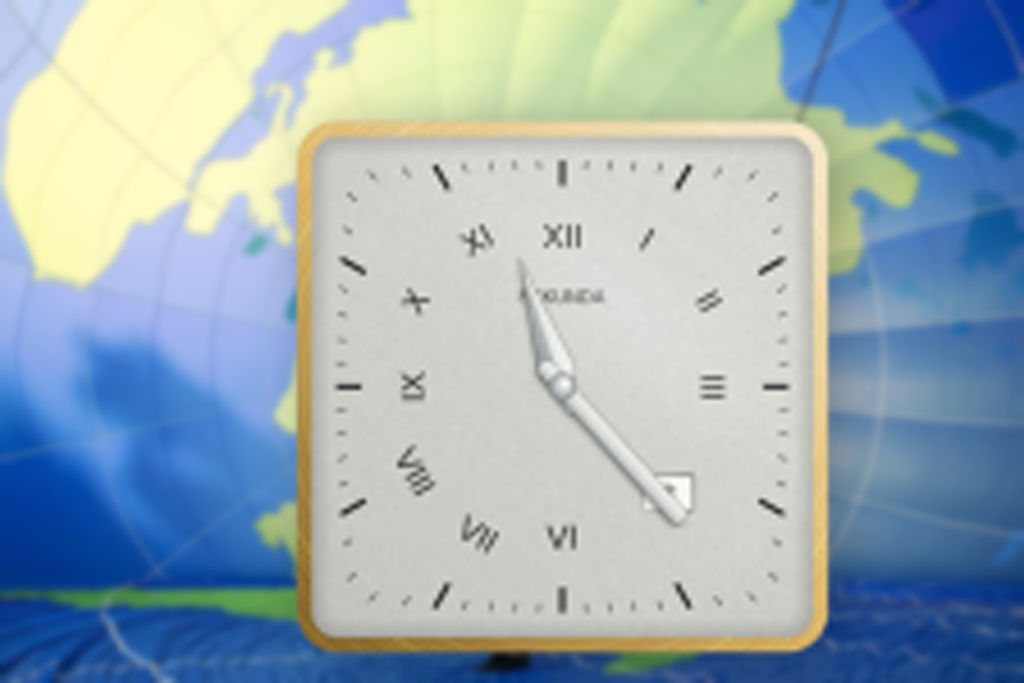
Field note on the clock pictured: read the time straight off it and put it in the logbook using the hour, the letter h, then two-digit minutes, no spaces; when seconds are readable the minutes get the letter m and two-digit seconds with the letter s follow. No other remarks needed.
11h23
